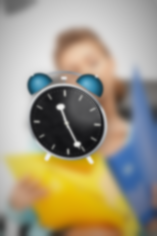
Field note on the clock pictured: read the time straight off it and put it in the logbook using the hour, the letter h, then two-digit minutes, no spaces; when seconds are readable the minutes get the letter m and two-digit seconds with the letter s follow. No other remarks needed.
11h26
